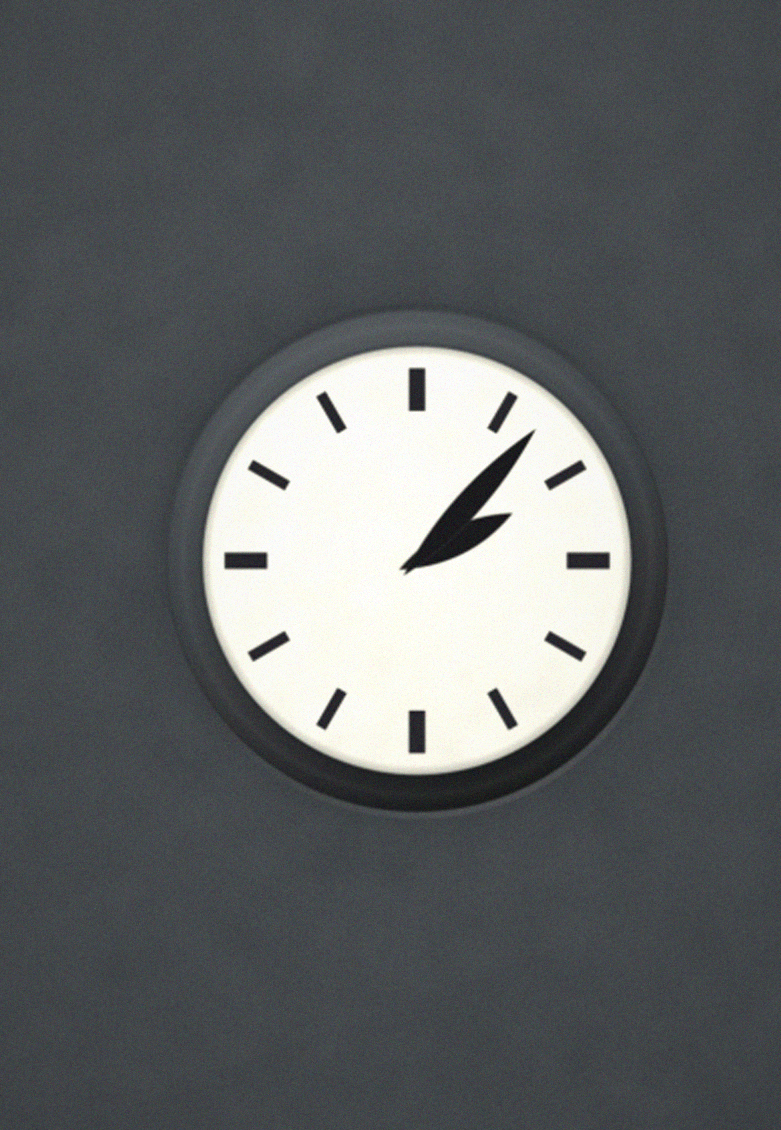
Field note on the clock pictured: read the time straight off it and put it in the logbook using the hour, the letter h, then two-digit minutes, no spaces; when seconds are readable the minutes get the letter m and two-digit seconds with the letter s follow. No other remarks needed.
2h07
